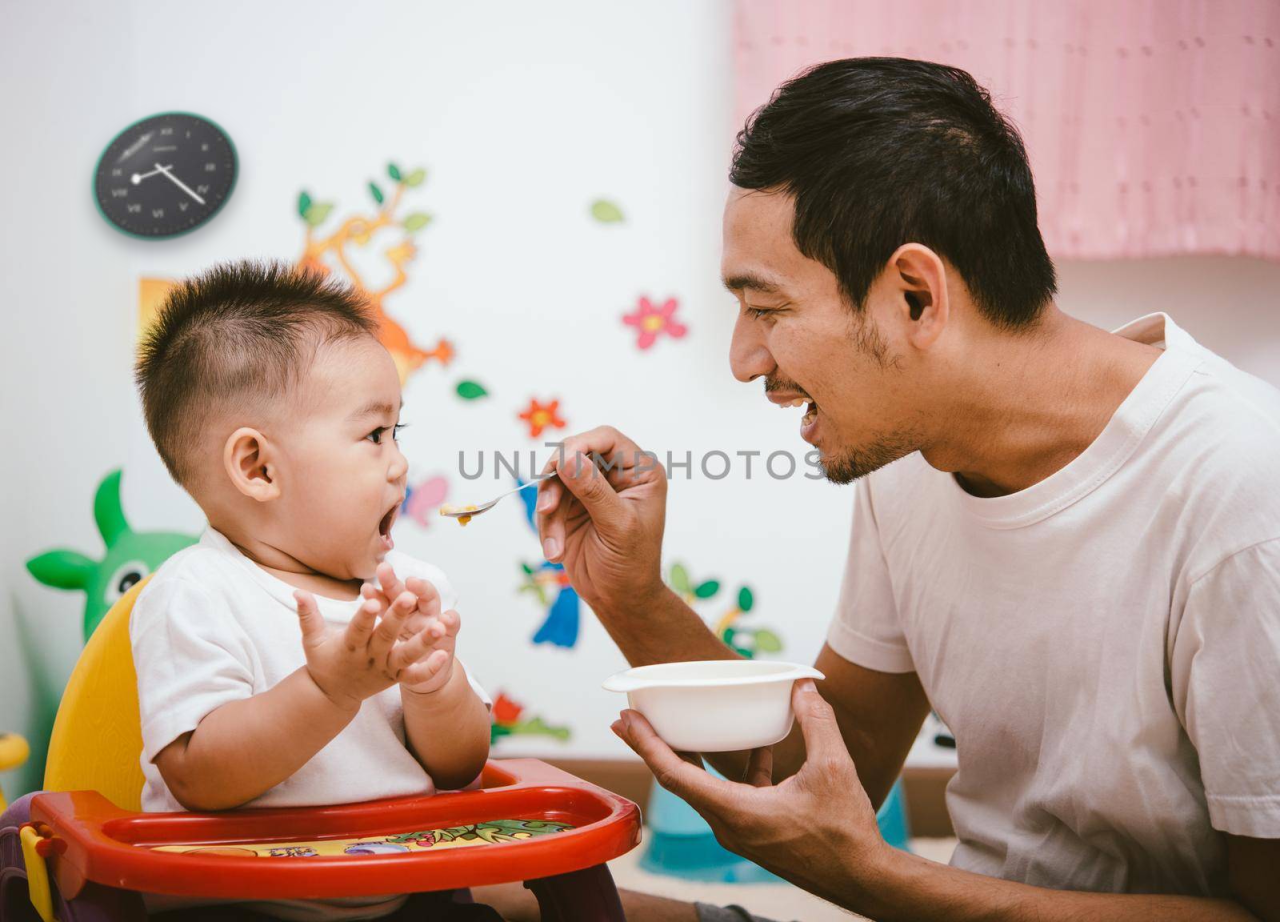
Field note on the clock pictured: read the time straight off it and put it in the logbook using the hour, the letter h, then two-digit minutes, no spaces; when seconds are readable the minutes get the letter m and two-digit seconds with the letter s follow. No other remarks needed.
8h22
